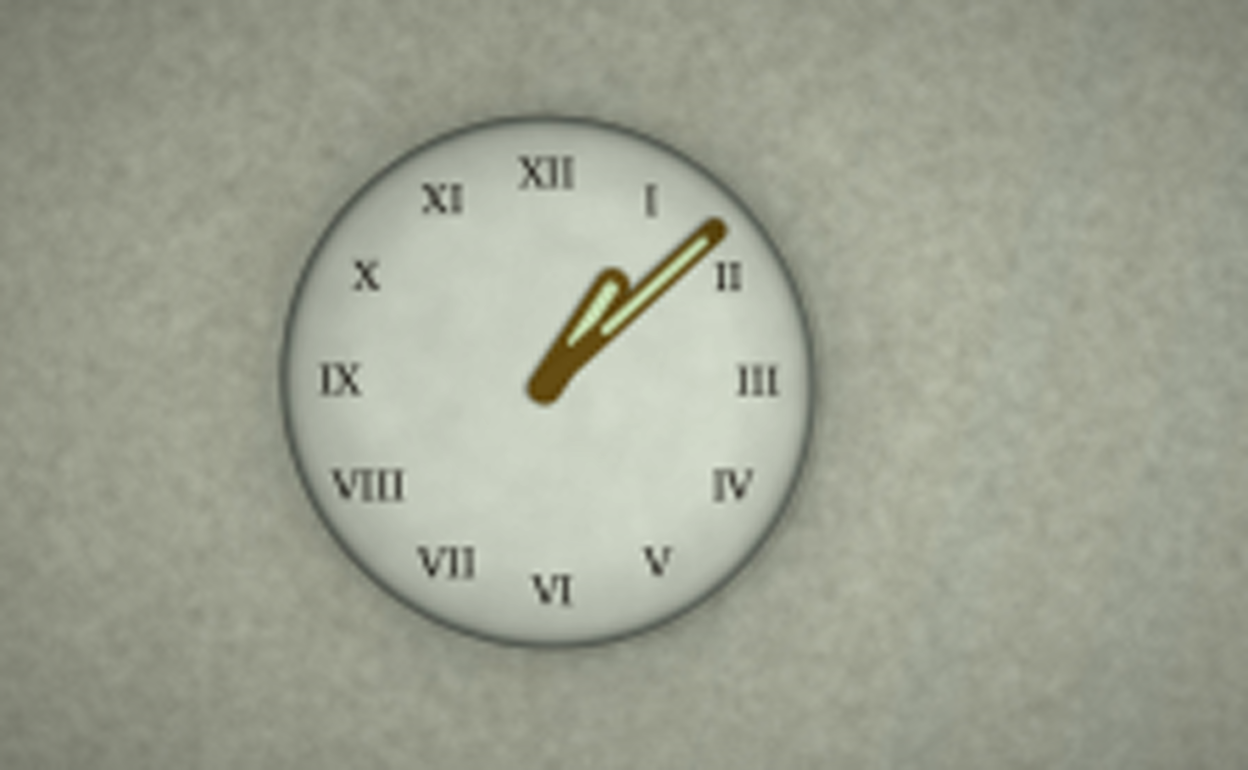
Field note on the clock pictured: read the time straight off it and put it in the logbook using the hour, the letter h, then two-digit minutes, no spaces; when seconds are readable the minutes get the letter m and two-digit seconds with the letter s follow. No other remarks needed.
1h08
